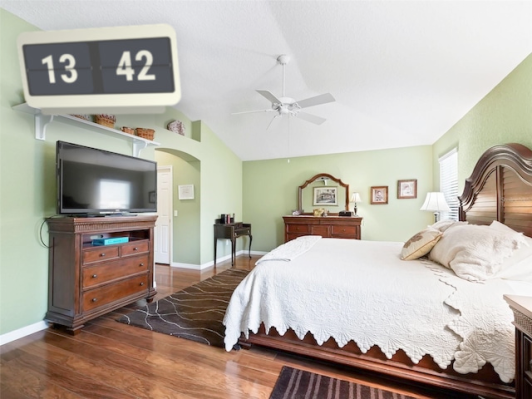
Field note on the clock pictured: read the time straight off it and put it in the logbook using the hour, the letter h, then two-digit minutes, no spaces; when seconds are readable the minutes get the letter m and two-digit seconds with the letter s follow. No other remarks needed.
13h42
